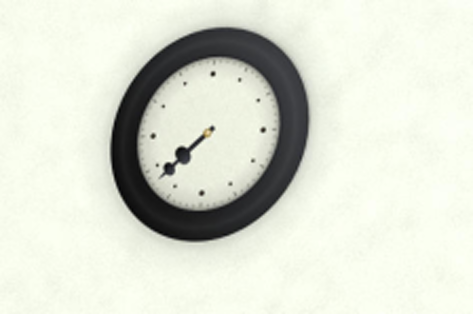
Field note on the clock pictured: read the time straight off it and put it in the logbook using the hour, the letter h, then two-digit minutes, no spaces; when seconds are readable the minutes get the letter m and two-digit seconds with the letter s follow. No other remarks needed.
7h38
